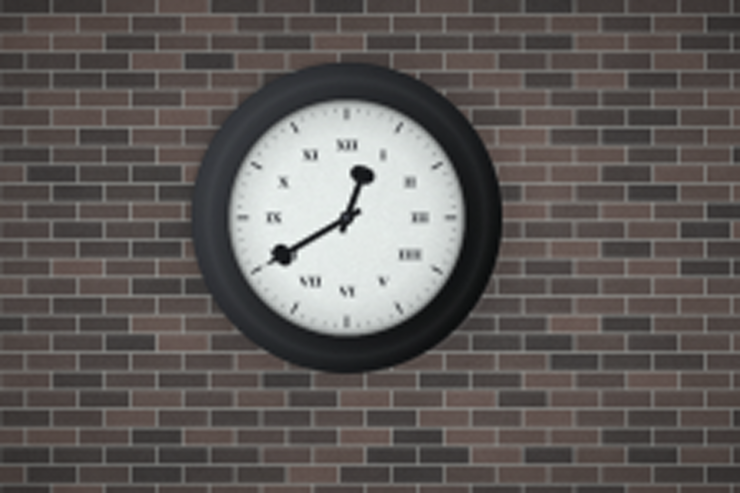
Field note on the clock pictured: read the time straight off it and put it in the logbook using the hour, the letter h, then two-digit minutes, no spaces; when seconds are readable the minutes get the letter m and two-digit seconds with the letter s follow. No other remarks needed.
12h40
